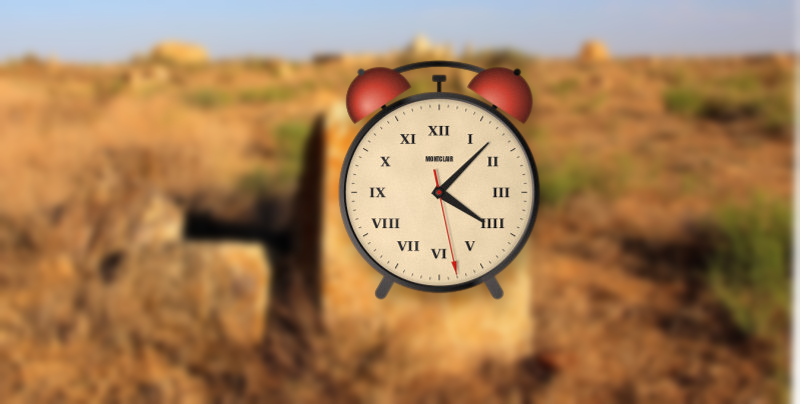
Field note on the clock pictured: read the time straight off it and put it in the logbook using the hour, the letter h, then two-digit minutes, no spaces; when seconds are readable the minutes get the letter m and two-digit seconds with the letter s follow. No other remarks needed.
4h07m28s
